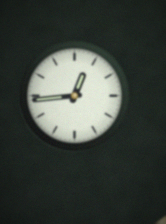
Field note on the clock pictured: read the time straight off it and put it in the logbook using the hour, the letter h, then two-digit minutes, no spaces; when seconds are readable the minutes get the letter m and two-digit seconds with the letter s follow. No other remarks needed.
12h44
